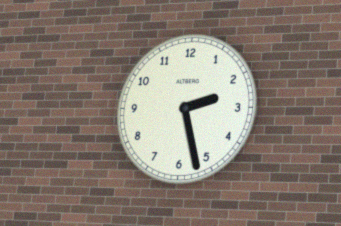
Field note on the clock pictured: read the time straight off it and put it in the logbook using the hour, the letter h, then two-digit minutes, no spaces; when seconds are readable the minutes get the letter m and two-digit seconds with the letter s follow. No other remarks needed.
2h27
